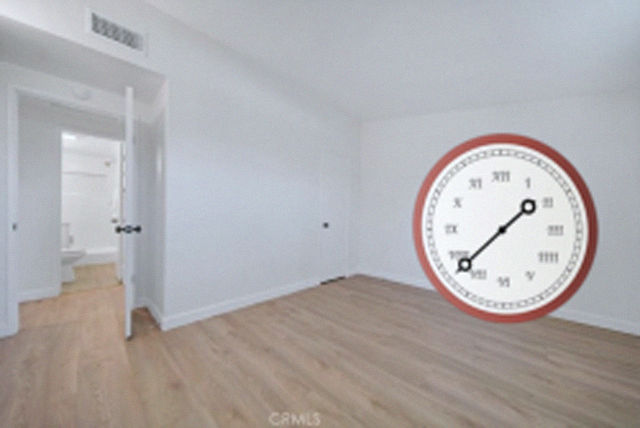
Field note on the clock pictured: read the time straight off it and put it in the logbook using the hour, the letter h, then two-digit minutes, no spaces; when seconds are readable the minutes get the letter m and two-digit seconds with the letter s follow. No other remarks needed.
1h38
